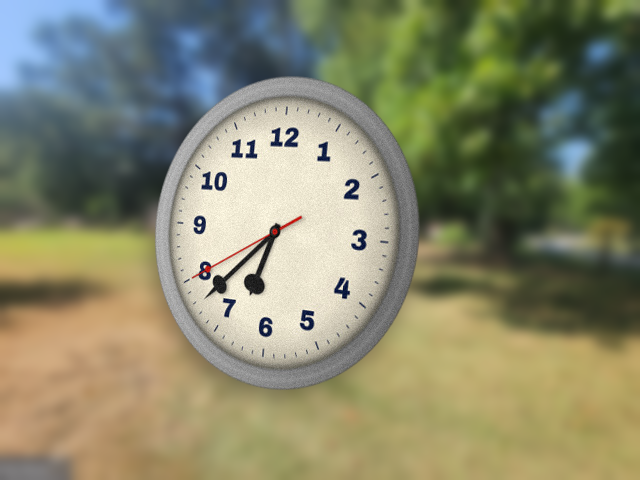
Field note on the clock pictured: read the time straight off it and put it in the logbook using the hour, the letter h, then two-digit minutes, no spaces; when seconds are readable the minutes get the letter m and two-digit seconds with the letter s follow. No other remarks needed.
6h37m40s
